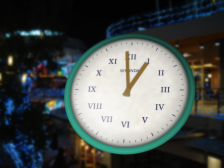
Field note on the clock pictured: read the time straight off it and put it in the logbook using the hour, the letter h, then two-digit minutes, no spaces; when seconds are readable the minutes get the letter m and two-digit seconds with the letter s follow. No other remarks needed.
12h59
